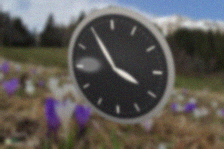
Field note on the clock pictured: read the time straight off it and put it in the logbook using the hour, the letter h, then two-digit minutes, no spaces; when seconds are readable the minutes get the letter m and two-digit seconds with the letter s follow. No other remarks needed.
3h55
